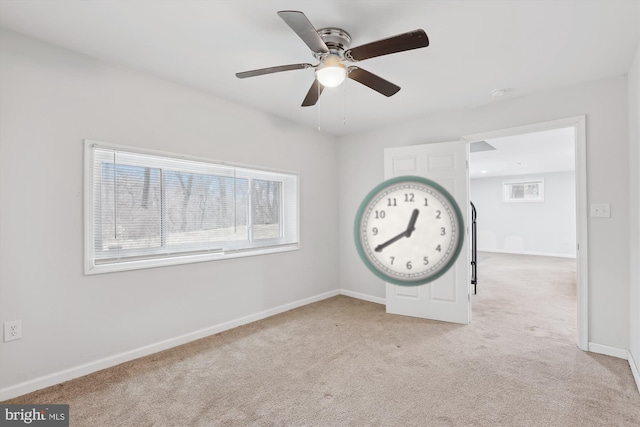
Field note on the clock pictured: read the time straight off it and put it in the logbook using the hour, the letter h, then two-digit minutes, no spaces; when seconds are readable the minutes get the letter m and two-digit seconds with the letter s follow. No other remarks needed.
12h40
